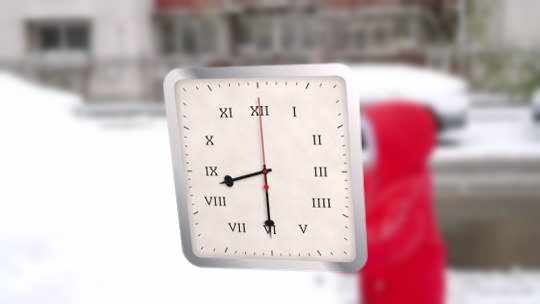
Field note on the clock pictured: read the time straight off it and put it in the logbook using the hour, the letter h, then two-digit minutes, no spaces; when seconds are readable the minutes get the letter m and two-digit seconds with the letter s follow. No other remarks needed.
8h30m00s
